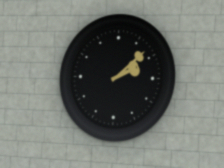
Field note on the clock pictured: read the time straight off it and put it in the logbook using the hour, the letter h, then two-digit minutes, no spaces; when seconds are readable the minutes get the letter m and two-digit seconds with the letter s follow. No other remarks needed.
2h08
